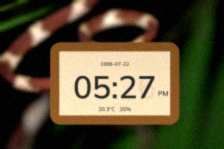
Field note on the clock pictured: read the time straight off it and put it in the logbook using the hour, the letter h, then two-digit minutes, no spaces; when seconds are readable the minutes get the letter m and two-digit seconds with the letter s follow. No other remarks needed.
5h27
